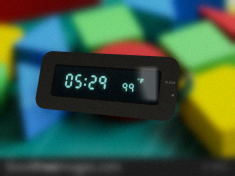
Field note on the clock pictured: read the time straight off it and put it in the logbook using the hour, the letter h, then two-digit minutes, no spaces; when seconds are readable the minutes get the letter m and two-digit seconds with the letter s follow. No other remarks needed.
5h29
